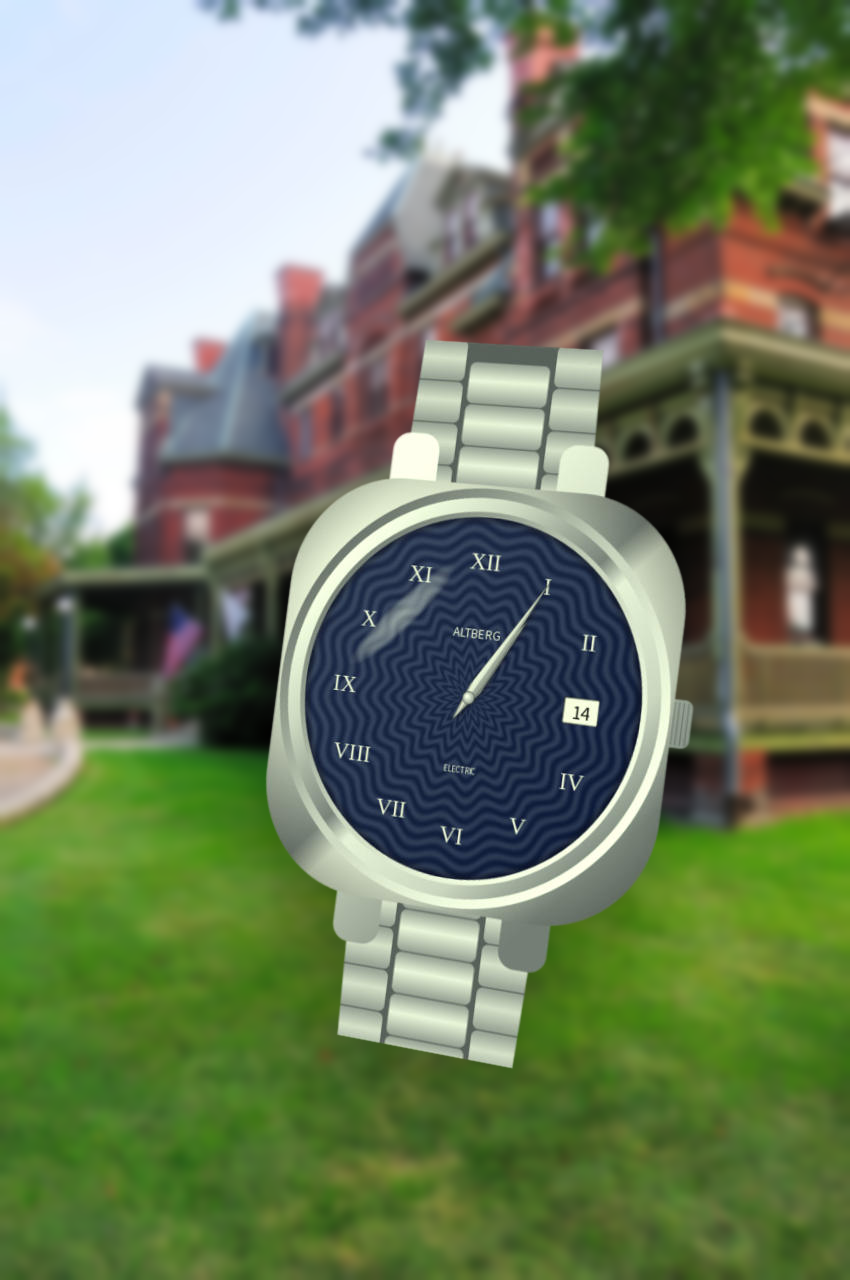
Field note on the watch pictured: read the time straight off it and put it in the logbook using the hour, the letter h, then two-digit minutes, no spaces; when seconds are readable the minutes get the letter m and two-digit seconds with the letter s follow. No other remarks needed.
1h05
